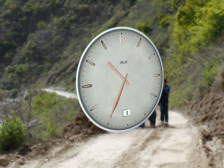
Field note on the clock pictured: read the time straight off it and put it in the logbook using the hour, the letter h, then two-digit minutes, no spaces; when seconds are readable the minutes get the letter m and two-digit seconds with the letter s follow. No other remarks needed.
10h35
